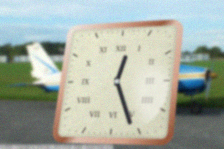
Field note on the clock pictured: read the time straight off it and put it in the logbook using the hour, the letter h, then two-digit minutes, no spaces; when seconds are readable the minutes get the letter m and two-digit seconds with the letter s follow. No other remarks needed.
12h26
